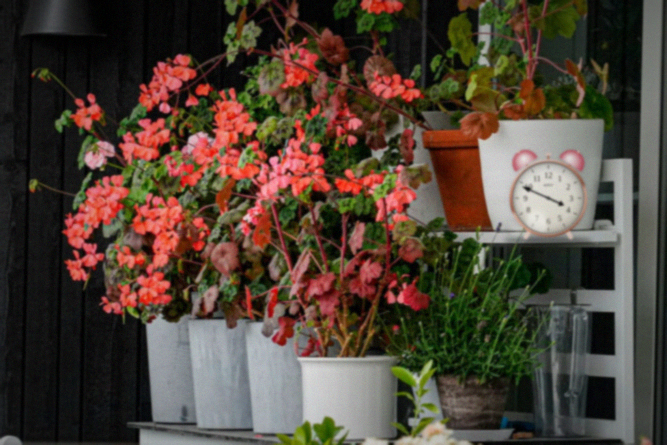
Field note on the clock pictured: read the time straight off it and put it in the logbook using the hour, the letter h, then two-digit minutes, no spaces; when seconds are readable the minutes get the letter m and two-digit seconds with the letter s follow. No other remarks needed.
3h49
